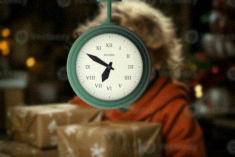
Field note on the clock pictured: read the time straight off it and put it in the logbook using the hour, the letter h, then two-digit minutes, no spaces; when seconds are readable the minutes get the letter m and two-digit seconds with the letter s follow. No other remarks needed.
6h50
